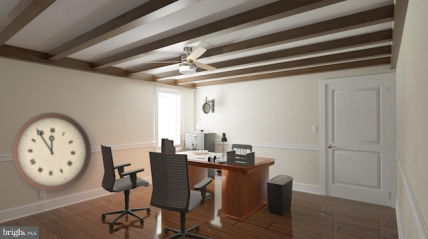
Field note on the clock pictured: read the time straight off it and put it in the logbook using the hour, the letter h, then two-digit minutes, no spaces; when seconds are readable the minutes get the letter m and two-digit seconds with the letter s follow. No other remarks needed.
11h54
